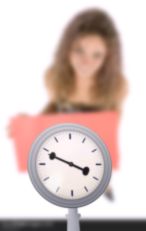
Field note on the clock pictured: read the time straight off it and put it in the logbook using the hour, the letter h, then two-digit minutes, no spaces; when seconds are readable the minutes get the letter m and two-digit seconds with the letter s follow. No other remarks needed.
3h49
